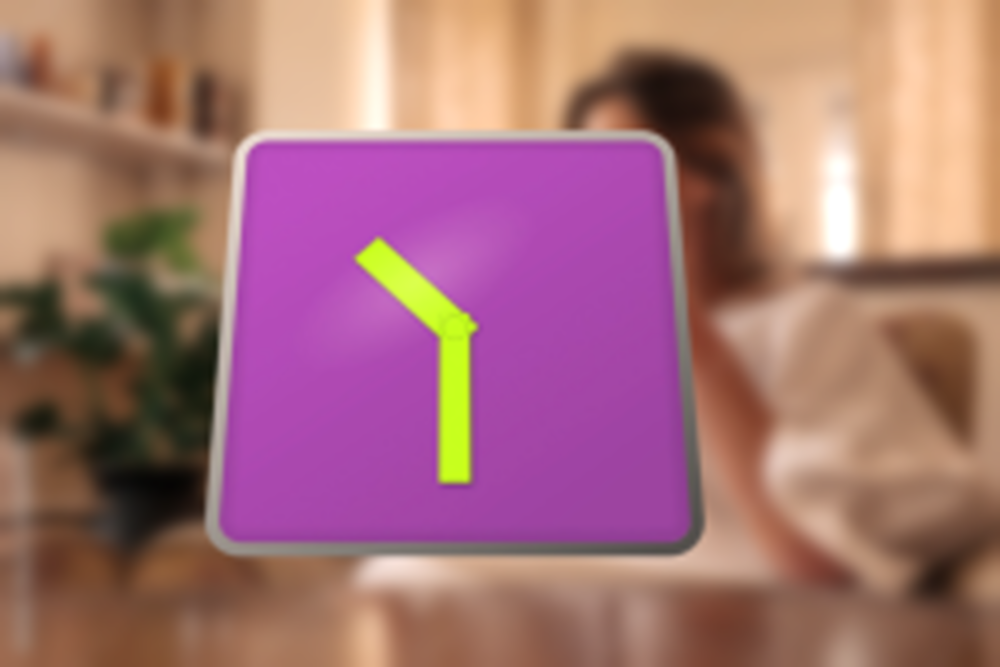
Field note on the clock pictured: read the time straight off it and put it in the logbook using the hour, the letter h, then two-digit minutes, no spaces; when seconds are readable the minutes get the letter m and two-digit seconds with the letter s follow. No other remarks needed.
10h30
